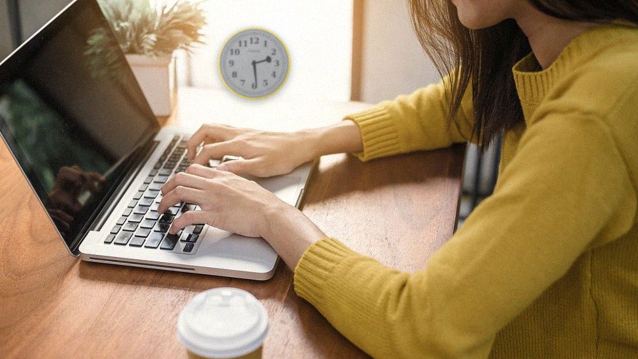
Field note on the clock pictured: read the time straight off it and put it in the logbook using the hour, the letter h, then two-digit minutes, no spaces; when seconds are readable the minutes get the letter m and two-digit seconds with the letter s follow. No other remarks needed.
2h29
